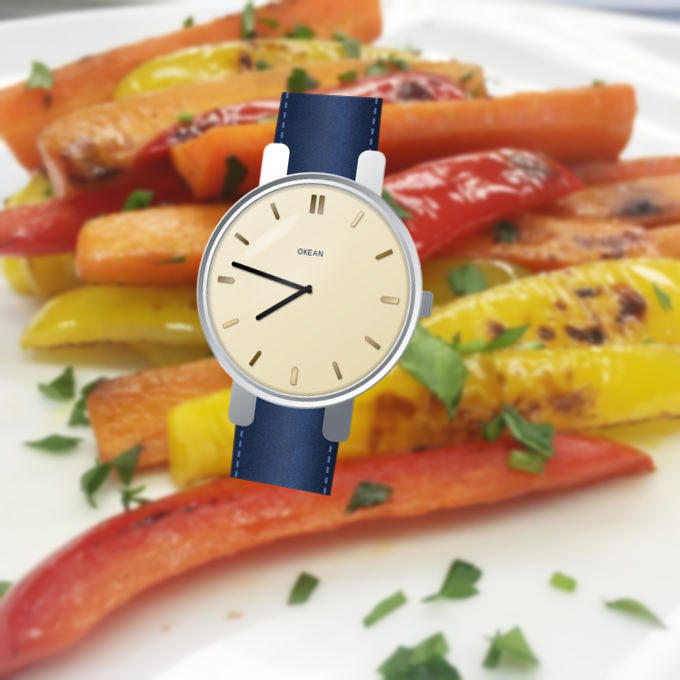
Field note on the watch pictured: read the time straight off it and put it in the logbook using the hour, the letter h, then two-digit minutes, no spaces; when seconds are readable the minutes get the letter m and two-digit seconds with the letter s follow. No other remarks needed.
7h47
